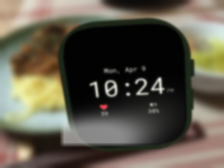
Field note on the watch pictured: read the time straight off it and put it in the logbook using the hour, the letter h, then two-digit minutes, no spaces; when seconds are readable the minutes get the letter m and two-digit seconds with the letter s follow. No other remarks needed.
10h24
